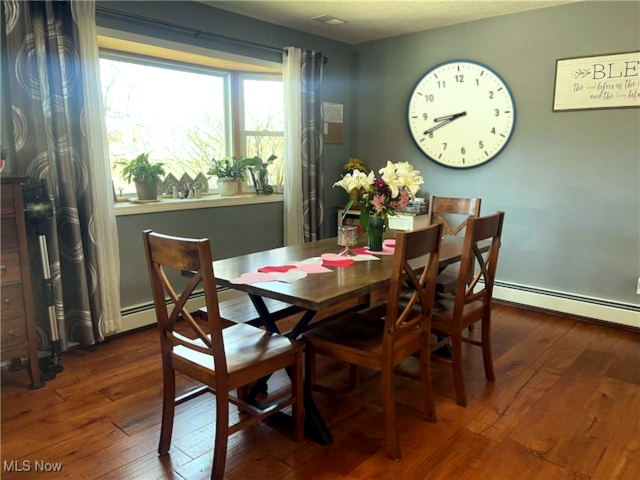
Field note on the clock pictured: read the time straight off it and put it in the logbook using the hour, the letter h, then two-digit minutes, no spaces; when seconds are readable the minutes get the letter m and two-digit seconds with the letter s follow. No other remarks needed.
8h41
